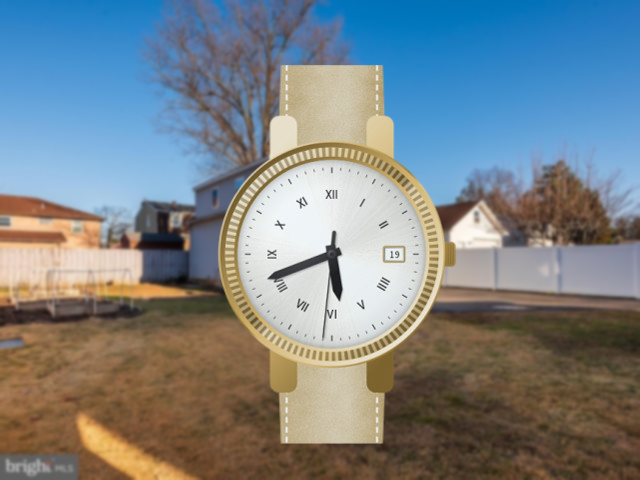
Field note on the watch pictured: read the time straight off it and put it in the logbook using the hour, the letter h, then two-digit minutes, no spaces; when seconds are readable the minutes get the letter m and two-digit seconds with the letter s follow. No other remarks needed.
5h41m31s
